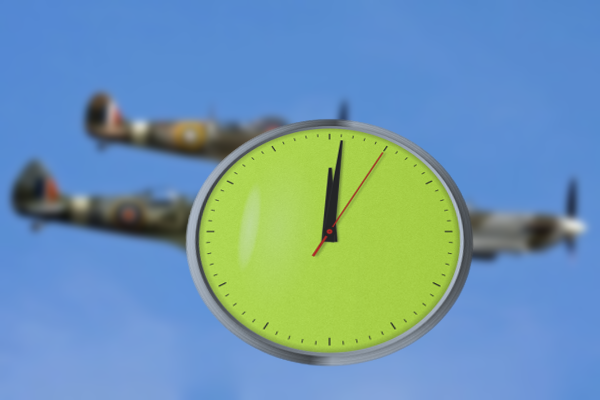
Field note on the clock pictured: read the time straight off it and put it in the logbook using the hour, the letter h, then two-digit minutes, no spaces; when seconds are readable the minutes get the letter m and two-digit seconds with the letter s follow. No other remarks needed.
12h01m05s
